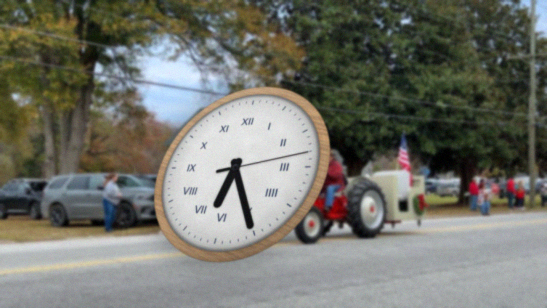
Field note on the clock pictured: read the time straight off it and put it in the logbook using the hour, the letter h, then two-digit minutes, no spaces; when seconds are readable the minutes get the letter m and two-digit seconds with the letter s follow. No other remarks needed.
6h25m13s
